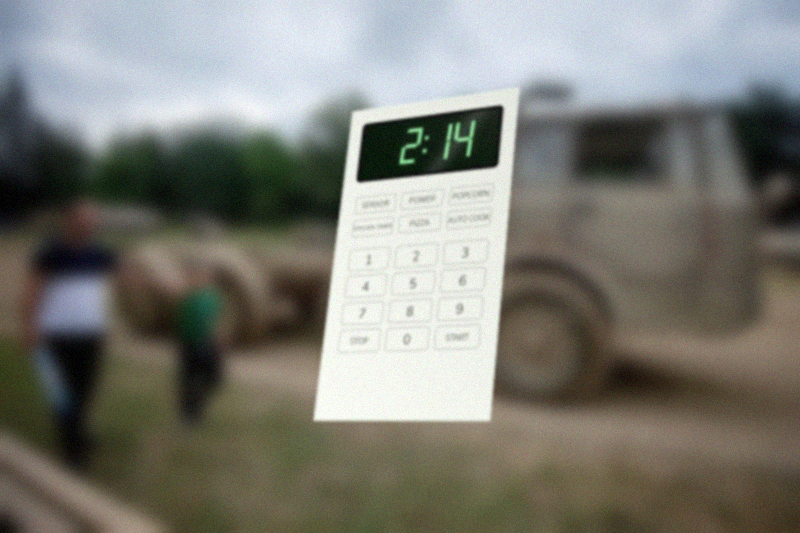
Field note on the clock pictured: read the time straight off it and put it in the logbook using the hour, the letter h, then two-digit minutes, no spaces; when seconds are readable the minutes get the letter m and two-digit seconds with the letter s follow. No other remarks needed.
2h14
